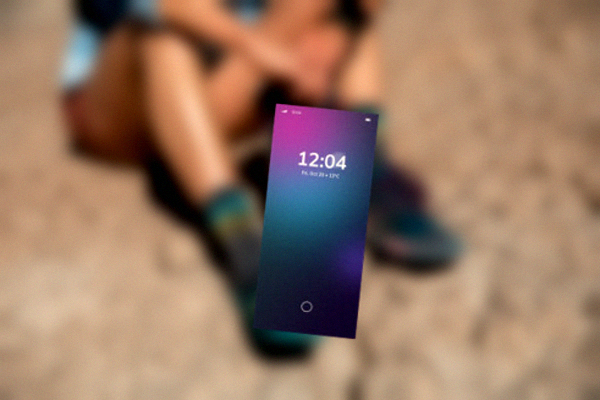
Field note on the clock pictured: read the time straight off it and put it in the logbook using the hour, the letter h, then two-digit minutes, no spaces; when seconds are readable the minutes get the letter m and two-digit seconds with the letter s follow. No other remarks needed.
12h04
